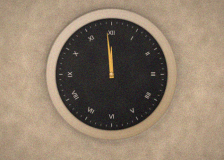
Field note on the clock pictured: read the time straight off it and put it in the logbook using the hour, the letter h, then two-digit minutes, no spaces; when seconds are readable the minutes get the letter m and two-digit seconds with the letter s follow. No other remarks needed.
11h59
